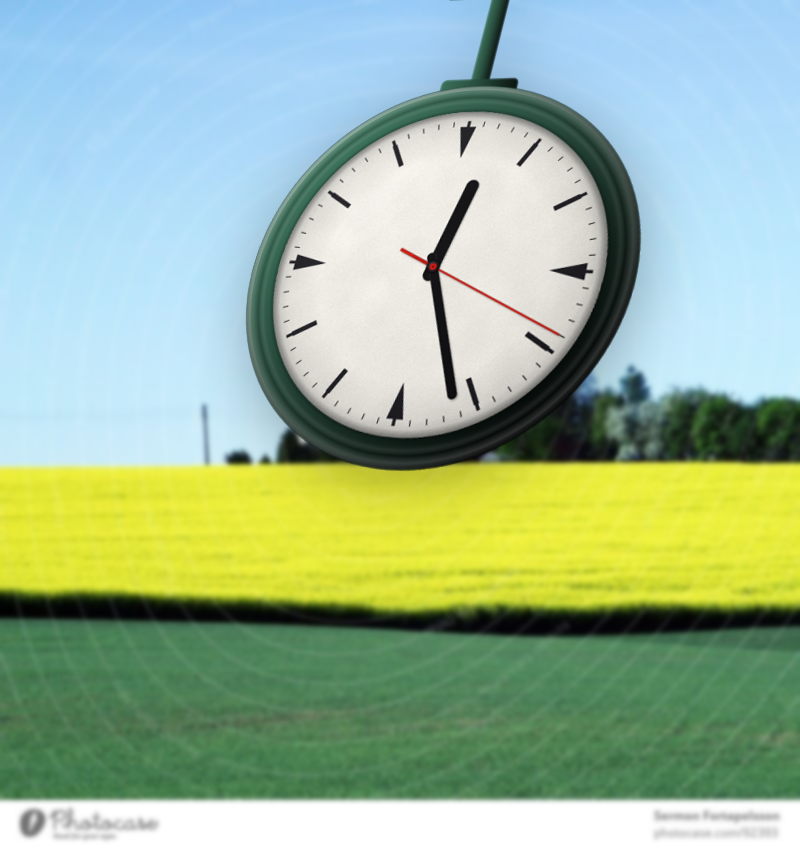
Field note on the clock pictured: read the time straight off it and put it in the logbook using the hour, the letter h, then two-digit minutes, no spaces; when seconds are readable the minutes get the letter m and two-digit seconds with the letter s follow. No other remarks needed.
12h26m19s
